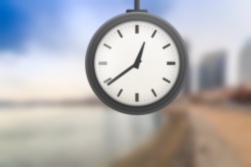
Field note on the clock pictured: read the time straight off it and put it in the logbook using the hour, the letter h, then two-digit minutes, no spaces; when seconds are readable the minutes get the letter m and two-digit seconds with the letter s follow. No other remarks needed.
12h39
